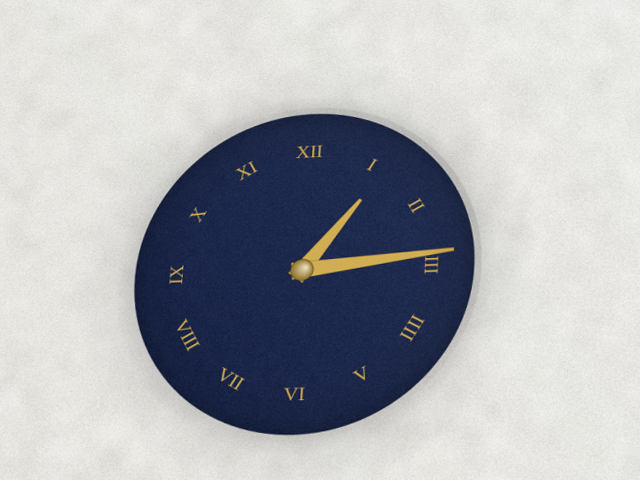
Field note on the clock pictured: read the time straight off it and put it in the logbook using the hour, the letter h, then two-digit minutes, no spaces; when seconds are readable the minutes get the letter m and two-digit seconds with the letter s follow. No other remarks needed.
1h14
